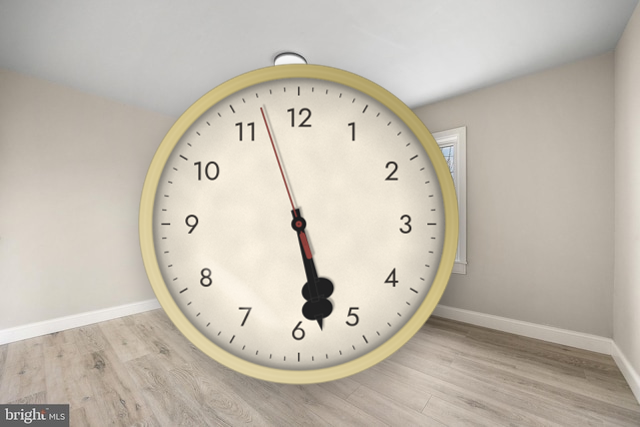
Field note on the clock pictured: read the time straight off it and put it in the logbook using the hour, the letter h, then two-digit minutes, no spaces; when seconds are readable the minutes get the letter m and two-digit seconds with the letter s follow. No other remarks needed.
5h27m57s
